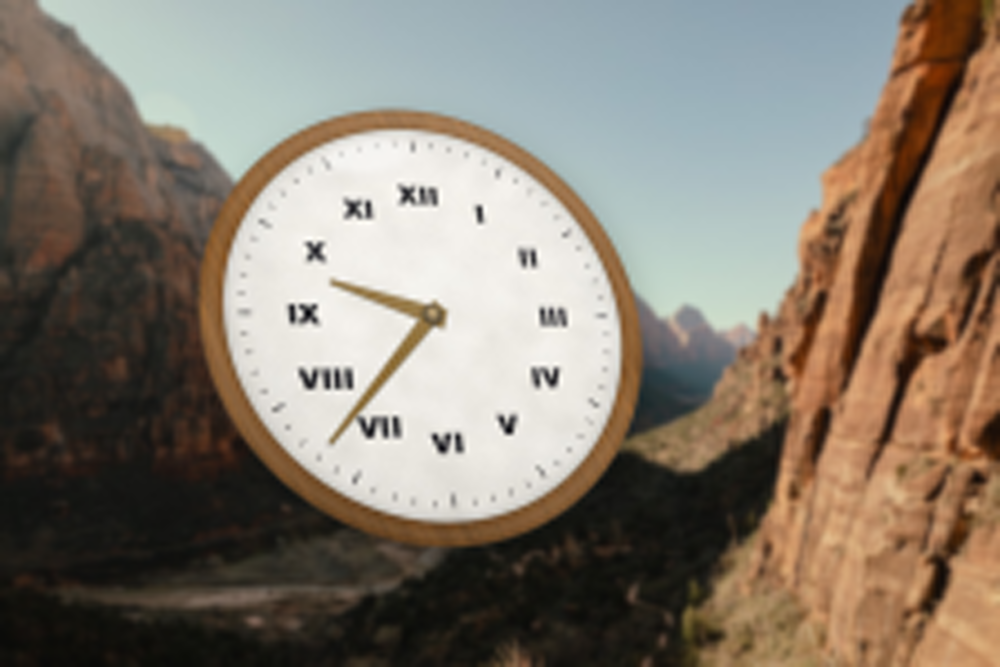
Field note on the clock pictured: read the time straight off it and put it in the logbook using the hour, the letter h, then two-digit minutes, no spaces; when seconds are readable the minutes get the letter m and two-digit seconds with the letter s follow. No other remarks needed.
9h37
